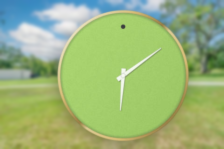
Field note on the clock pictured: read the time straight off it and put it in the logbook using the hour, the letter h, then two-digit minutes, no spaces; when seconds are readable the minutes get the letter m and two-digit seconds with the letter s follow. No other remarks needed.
6h09
